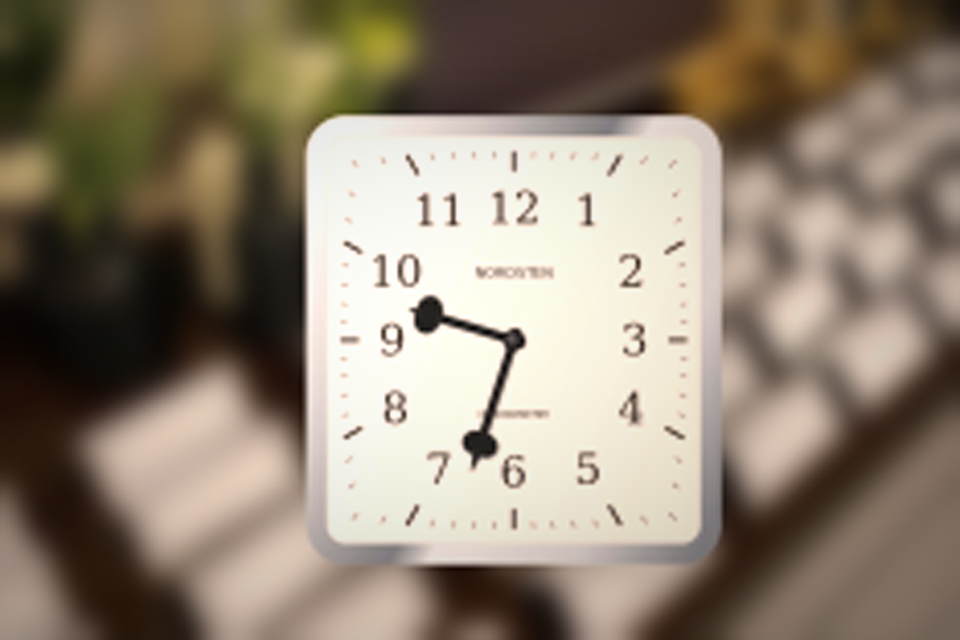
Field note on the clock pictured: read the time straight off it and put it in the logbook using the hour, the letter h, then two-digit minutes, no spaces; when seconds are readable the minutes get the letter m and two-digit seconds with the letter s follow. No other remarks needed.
9h33
